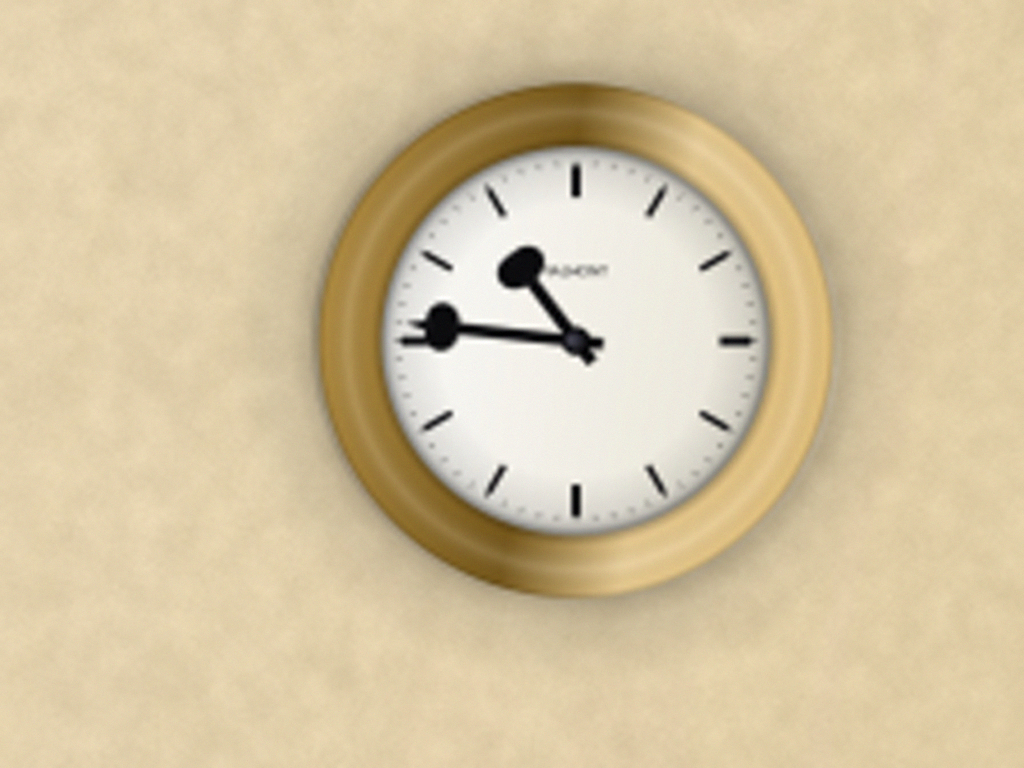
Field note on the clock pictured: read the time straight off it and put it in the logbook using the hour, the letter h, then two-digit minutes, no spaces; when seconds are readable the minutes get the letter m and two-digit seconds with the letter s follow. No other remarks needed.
10h46
